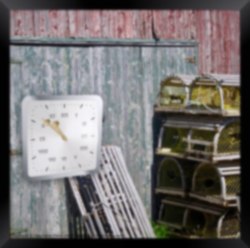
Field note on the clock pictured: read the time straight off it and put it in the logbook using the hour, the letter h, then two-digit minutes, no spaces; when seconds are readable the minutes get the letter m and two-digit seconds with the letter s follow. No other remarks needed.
10h52
